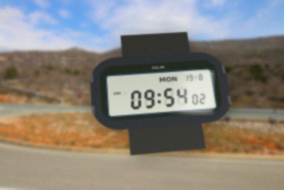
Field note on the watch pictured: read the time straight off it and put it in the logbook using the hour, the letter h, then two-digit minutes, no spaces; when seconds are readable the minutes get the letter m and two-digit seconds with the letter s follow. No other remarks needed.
9h54m02s
